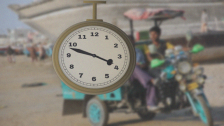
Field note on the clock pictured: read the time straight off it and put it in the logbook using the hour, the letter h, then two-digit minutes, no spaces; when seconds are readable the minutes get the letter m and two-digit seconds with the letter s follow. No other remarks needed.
3h48
